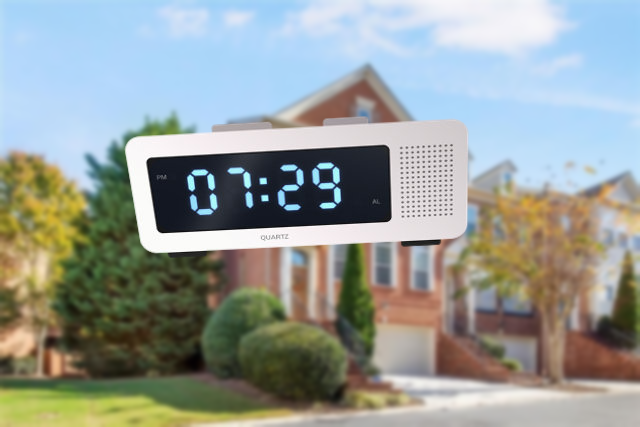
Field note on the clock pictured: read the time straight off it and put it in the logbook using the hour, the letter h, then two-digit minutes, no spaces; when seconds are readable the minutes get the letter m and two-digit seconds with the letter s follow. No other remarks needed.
7h29
